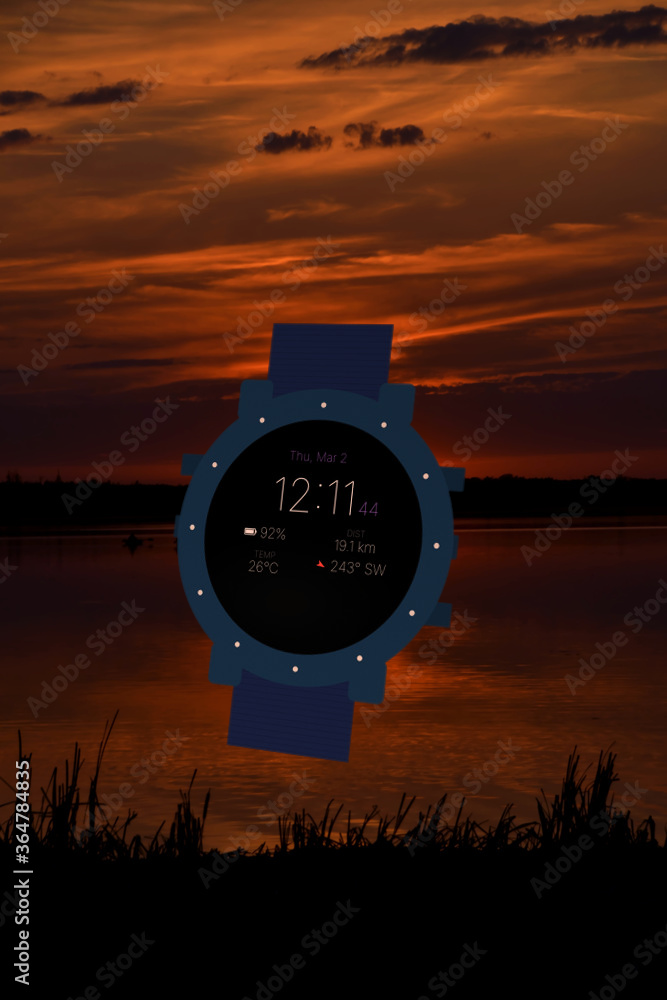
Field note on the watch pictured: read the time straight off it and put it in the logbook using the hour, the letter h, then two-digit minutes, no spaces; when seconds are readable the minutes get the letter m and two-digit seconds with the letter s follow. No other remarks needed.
12h11m44s
